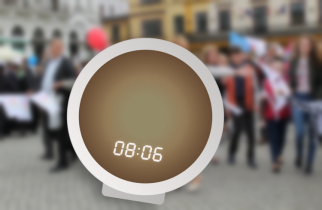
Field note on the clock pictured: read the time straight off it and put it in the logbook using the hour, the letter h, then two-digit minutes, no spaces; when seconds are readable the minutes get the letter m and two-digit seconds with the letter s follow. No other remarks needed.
8h06
